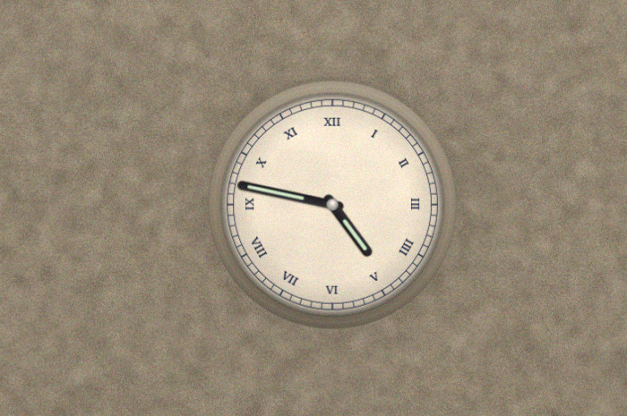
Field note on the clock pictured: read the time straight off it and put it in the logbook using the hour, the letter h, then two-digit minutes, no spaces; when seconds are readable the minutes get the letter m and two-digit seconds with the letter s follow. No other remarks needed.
4h47
